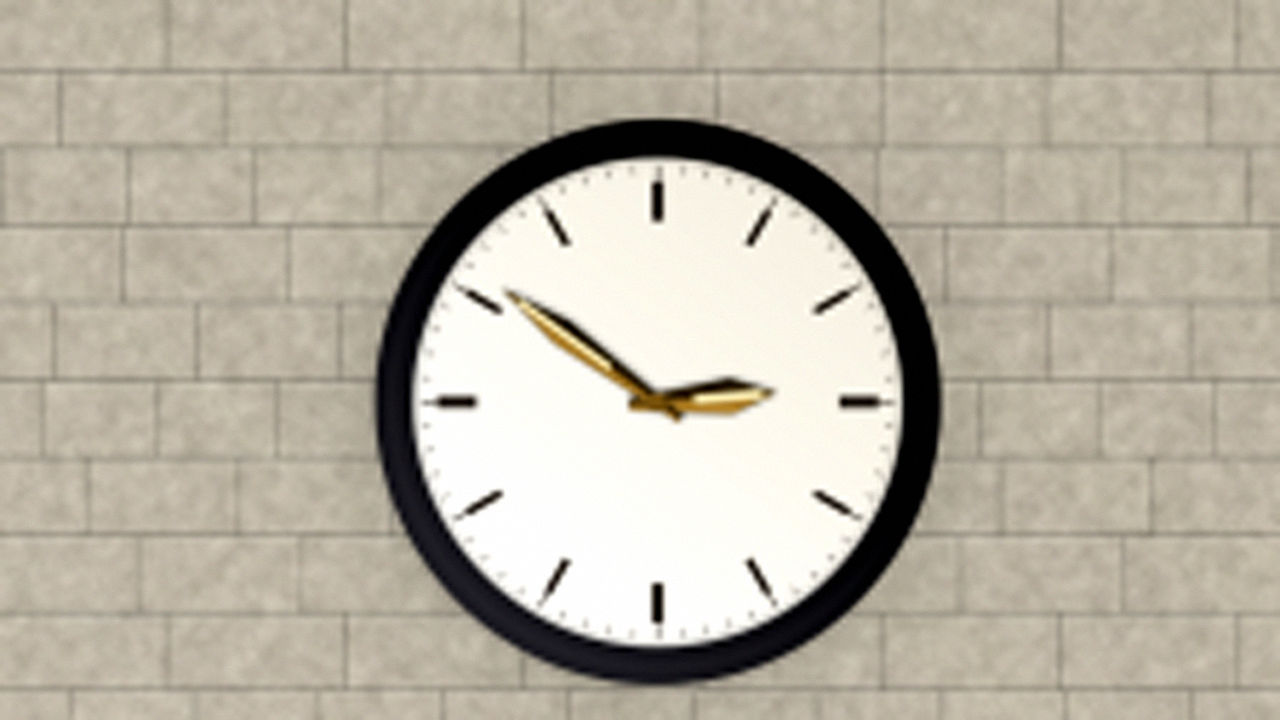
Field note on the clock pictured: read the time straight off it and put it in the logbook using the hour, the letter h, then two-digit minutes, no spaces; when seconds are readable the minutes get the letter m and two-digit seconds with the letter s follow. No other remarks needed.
2h51
